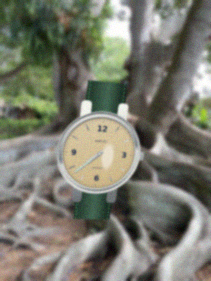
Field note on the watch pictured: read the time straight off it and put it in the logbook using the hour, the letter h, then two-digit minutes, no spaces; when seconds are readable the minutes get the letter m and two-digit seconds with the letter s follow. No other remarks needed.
7h38
